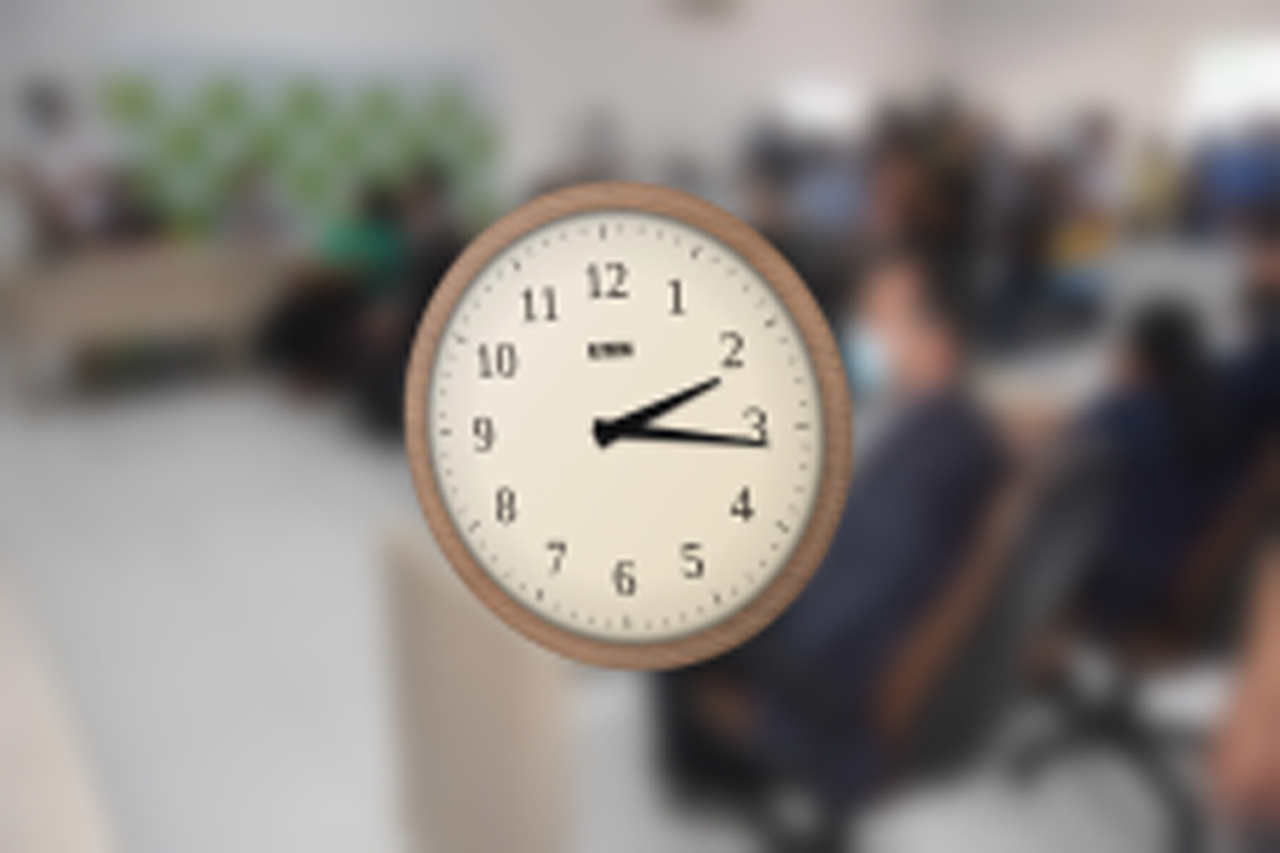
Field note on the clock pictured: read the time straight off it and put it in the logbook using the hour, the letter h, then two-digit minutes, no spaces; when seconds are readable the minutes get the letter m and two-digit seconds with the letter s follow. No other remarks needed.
2h16
